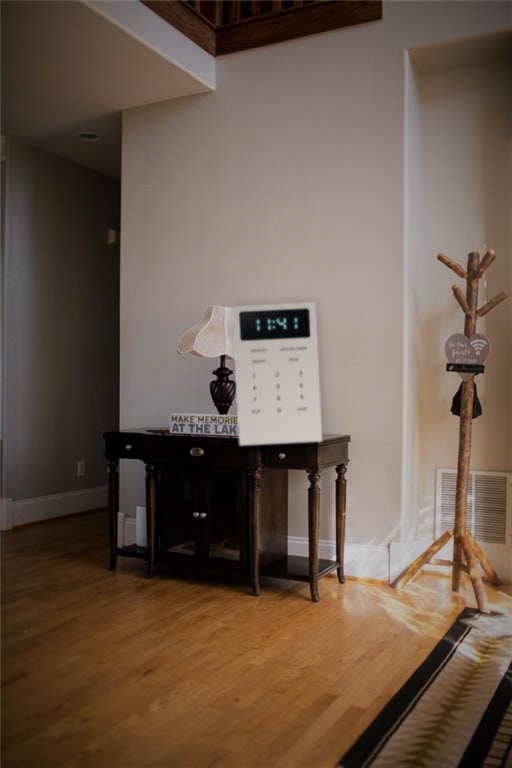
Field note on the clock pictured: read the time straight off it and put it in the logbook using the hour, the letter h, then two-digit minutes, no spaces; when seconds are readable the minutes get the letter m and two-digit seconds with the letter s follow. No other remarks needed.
11h41
